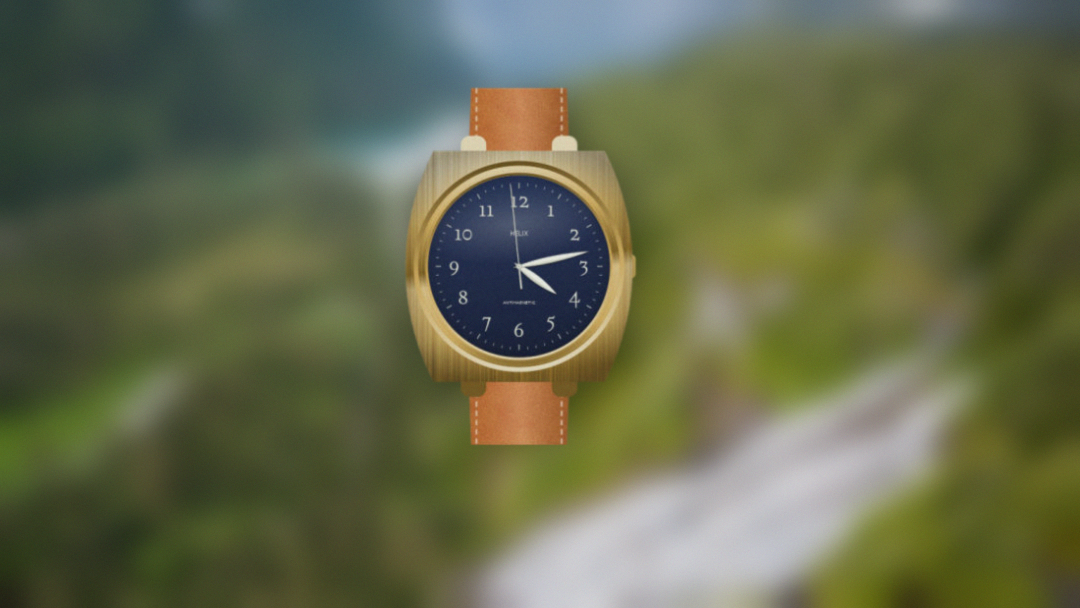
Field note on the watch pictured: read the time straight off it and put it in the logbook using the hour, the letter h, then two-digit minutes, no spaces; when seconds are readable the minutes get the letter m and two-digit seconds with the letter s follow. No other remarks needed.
4h12m59s
